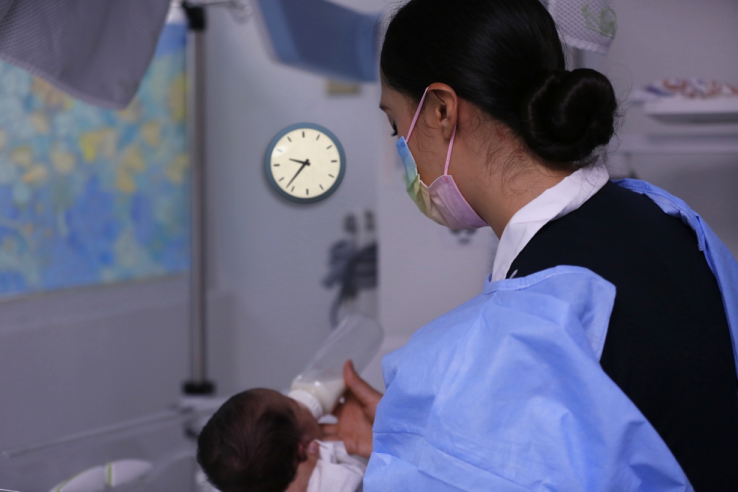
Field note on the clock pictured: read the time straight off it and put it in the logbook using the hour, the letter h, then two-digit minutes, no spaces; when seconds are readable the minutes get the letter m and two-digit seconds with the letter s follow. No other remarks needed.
9h37
